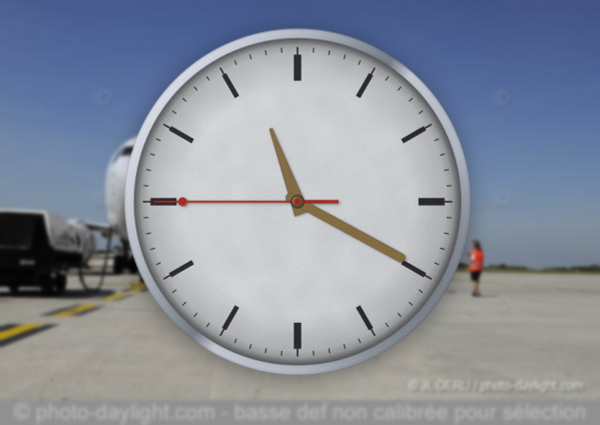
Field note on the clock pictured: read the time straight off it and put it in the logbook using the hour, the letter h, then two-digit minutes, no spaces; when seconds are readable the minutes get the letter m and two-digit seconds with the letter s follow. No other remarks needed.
11h19m45s
